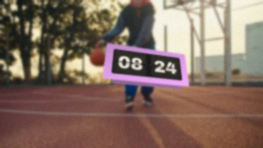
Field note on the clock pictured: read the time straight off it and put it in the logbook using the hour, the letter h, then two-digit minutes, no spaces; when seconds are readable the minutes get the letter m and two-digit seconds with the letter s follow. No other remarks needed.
8h24
